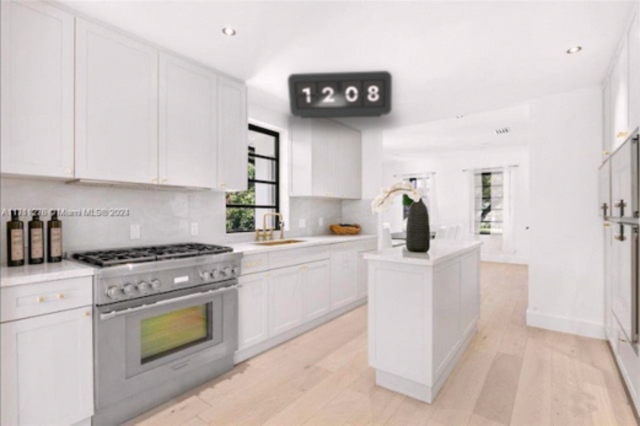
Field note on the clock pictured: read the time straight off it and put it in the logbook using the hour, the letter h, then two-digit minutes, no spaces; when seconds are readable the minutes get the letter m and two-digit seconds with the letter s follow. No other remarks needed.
12h08
